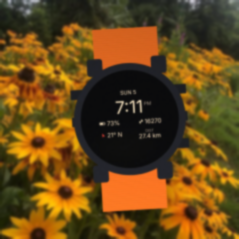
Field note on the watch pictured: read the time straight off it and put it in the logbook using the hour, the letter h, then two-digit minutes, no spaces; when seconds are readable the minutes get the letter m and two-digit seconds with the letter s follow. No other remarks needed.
7h11
